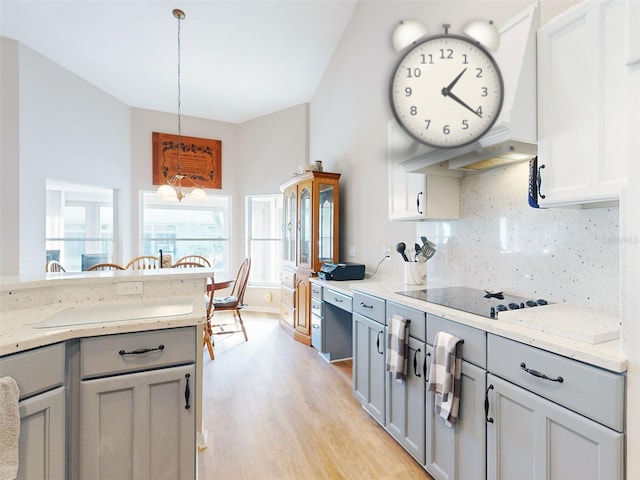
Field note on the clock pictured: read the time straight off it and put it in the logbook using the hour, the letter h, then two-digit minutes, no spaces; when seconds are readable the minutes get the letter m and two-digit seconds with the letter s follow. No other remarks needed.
1h21
